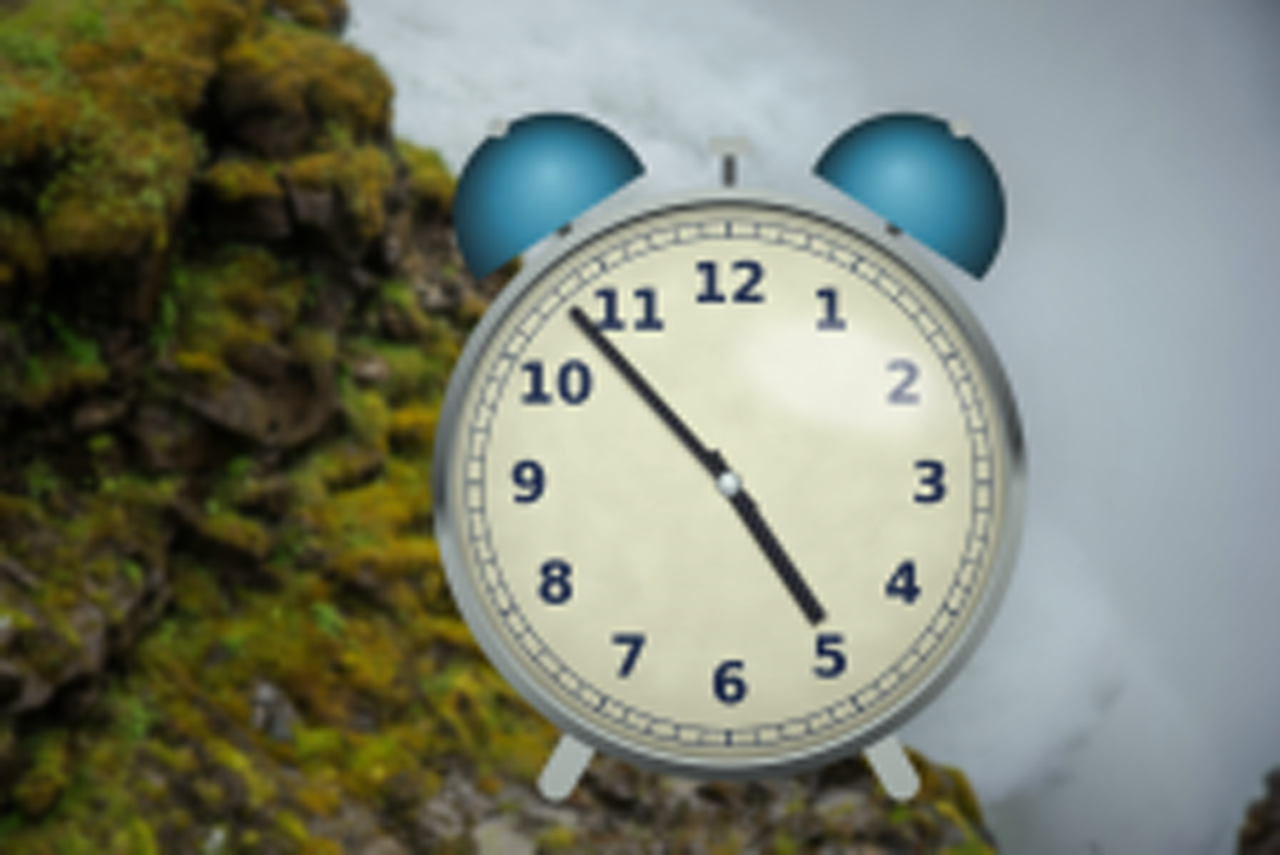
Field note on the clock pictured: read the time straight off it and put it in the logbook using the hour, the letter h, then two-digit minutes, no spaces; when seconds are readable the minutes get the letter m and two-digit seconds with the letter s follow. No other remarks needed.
4h53
